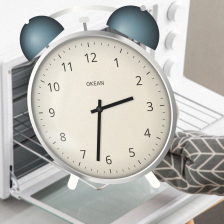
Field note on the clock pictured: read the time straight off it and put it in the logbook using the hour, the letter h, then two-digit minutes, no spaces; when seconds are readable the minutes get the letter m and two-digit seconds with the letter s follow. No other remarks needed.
2h32
